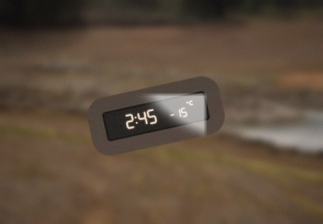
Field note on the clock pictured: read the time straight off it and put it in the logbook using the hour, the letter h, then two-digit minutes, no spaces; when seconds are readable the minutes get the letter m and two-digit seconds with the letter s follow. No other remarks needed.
2h45
